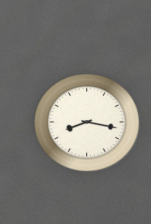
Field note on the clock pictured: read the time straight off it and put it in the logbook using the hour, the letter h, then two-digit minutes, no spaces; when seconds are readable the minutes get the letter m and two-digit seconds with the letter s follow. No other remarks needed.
8h17
